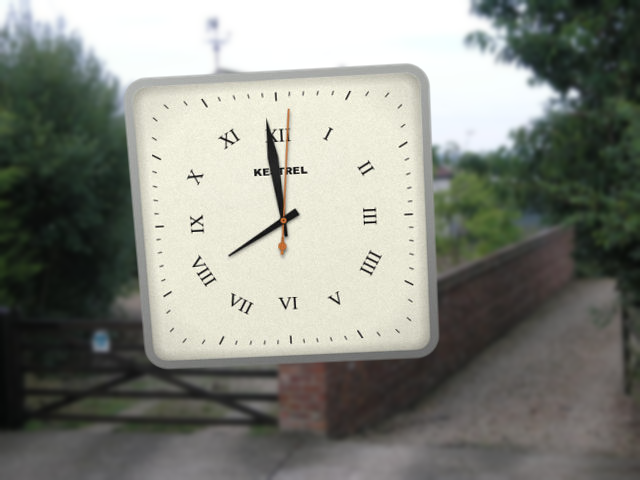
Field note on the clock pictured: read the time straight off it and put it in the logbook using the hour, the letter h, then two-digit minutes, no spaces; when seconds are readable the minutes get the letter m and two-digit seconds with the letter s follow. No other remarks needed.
7h59m01s
